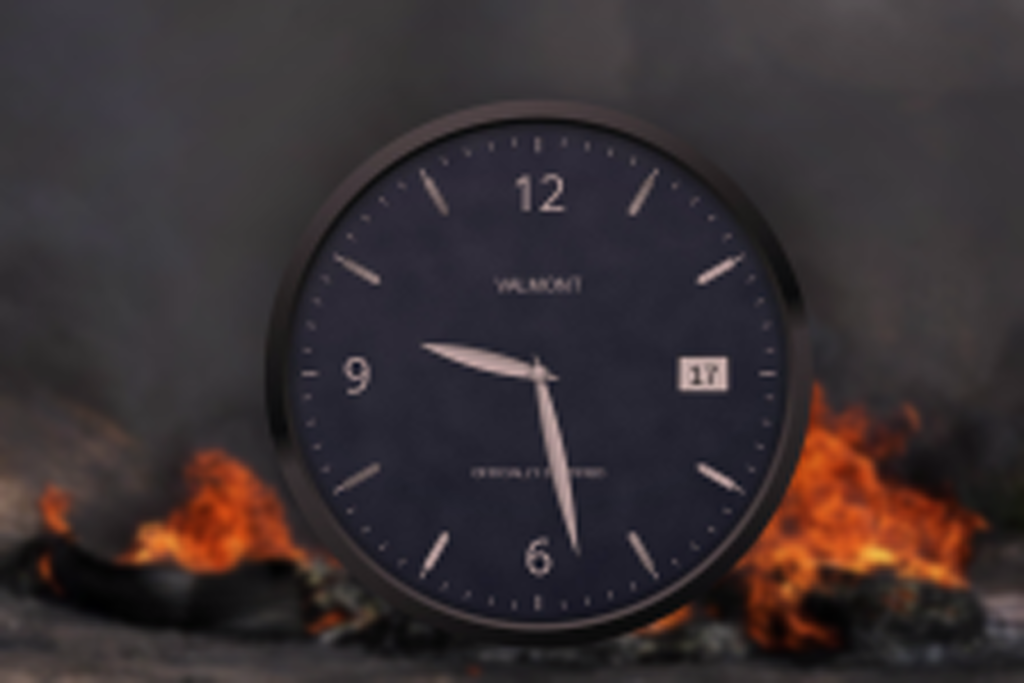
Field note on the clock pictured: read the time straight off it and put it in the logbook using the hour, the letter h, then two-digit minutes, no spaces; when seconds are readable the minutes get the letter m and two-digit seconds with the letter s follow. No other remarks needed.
9h28
